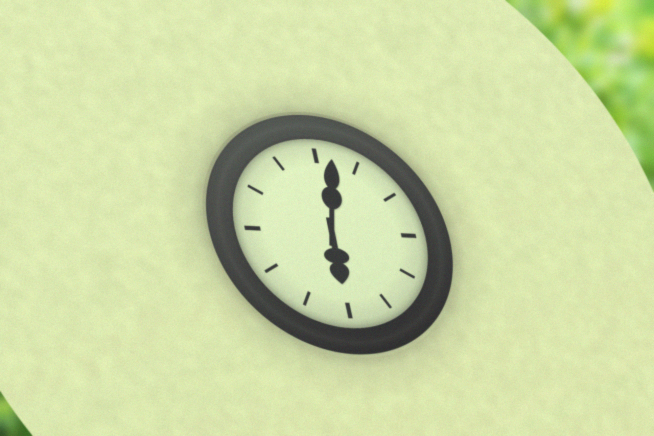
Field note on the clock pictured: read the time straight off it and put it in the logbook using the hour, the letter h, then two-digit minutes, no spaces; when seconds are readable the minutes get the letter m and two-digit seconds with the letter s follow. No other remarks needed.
6h02
